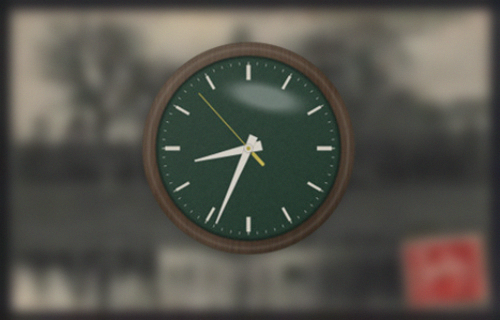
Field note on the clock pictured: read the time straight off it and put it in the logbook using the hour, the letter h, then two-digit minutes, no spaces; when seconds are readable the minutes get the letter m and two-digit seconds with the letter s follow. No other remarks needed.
8h33m53s
